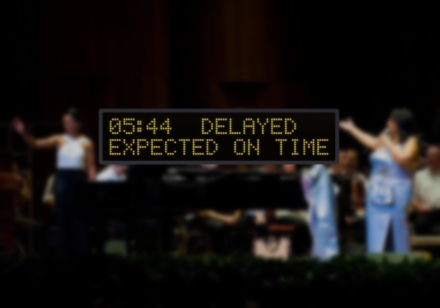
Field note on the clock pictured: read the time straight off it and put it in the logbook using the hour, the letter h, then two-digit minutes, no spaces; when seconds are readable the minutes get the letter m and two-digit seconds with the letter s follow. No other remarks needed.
5h44
